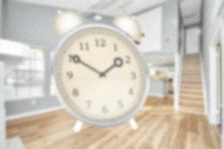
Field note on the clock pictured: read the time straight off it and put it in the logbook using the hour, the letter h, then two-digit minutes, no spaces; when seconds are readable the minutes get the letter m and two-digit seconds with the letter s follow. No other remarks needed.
1h50
